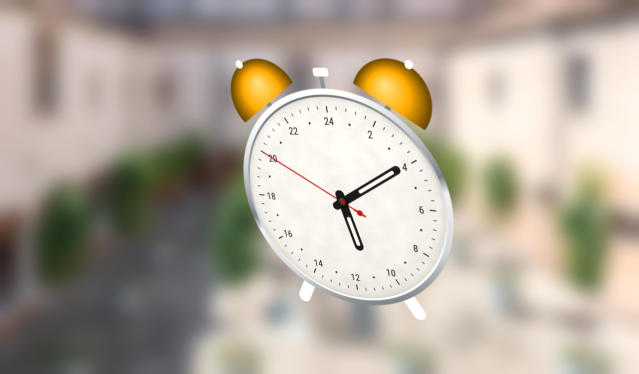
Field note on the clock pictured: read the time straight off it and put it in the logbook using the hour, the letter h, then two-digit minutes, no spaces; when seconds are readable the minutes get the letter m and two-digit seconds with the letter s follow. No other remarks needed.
11h09m50s
